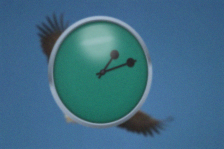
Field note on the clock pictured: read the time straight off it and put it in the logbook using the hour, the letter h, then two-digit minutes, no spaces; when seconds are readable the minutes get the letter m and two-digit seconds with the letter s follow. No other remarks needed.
1h12
